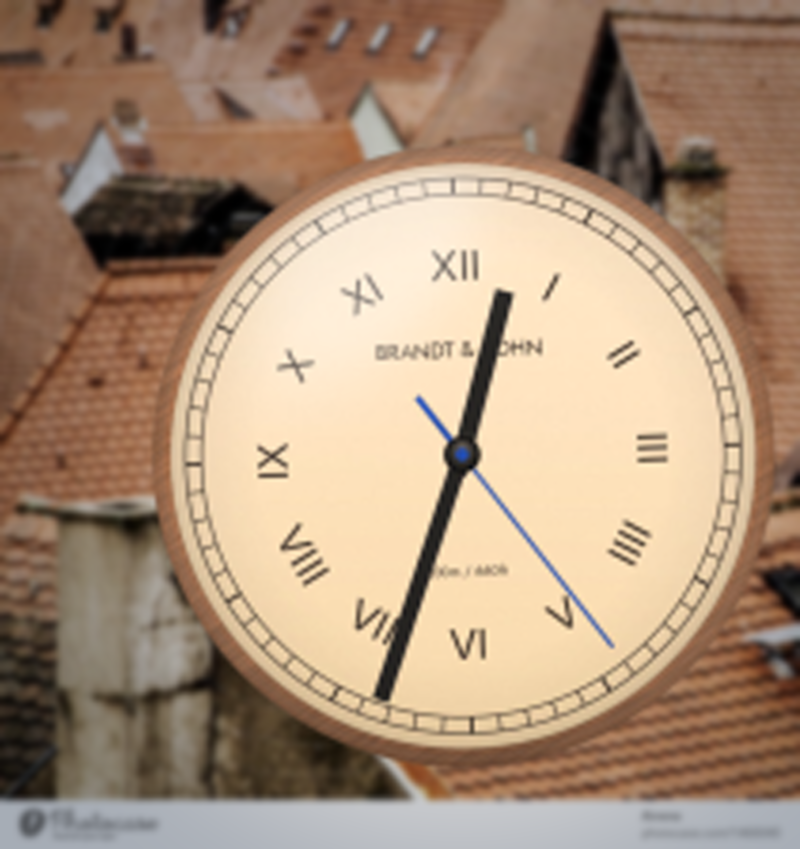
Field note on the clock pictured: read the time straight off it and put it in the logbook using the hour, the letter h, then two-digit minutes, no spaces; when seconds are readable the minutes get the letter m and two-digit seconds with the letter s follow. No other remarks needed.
12h33m24s
